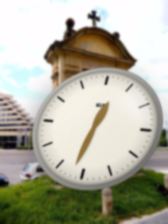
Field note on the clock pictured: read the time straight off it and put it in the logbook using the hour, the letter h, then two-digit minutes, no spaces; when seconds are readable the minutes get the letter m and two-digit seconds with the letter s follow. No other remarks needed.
12h32
